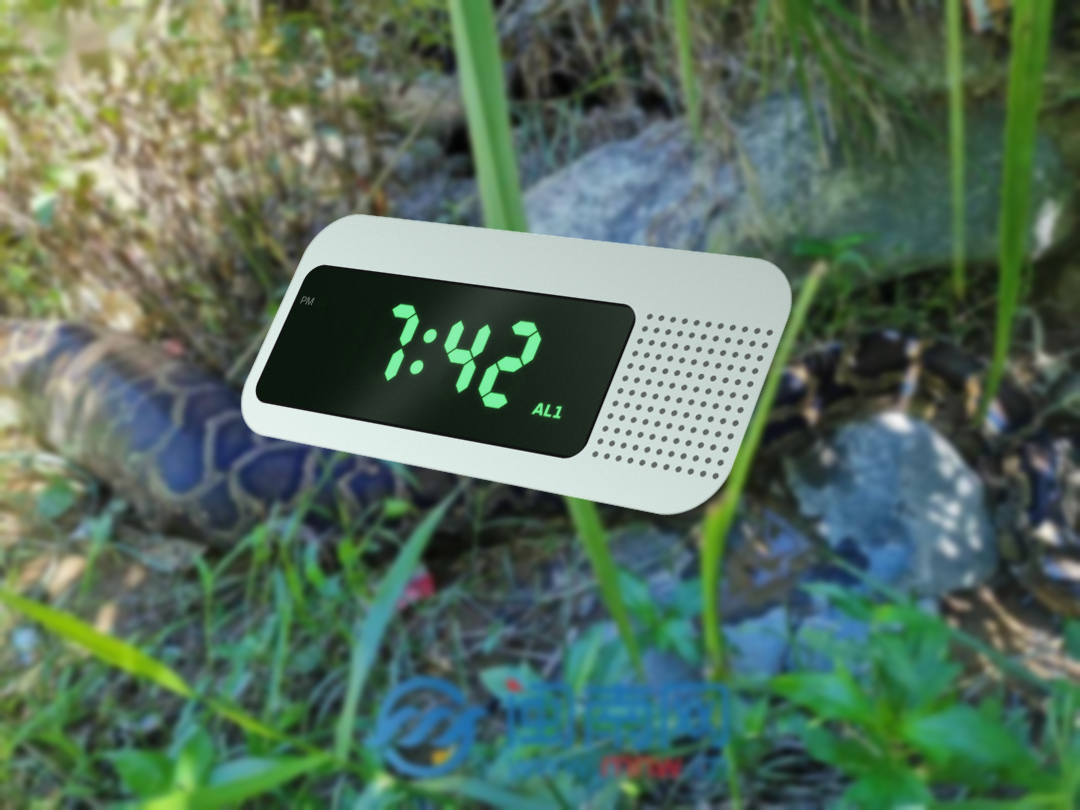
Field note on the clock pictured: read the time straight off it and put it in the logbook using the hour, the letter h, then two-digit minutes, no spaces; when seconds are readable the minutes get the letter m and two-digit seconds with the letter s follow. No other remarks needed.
7h42
